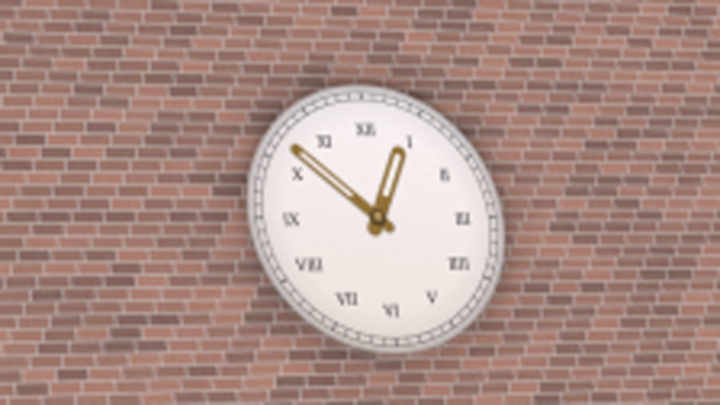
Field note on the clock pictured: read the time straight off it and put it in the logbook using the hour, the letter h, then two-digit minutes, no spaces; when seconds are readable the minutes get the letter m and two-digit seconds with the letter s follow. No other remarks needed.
12h52
